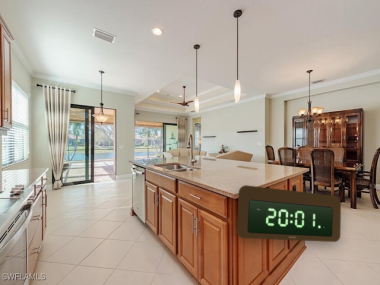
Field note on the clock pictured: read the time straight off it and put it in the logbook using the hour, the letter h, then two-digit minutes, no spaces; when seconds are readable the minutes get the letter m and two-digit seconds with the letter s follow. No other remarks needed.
20h01
